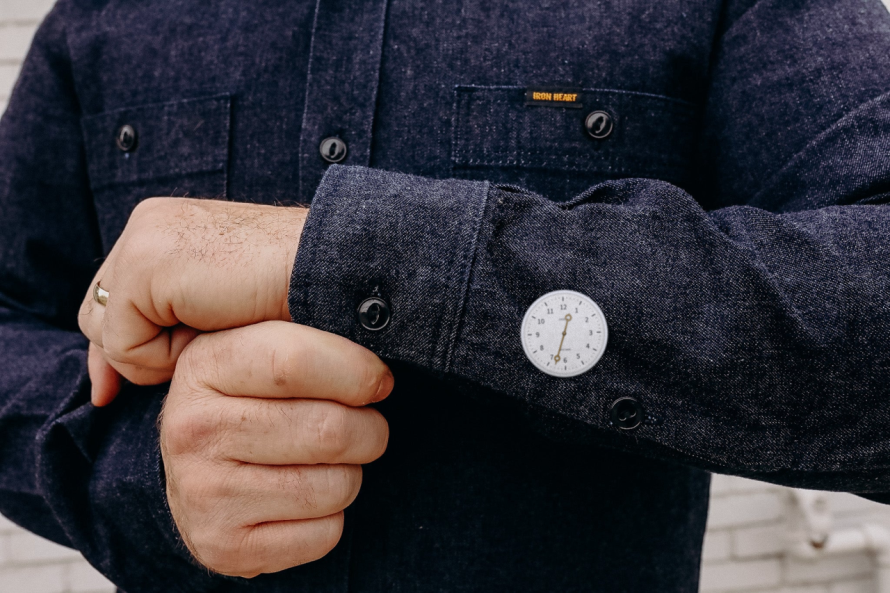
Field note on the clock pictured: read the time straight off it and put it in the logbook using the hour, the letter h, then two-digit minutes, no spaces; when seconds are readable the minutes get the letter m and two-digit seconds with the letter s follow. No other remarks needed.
12h33
